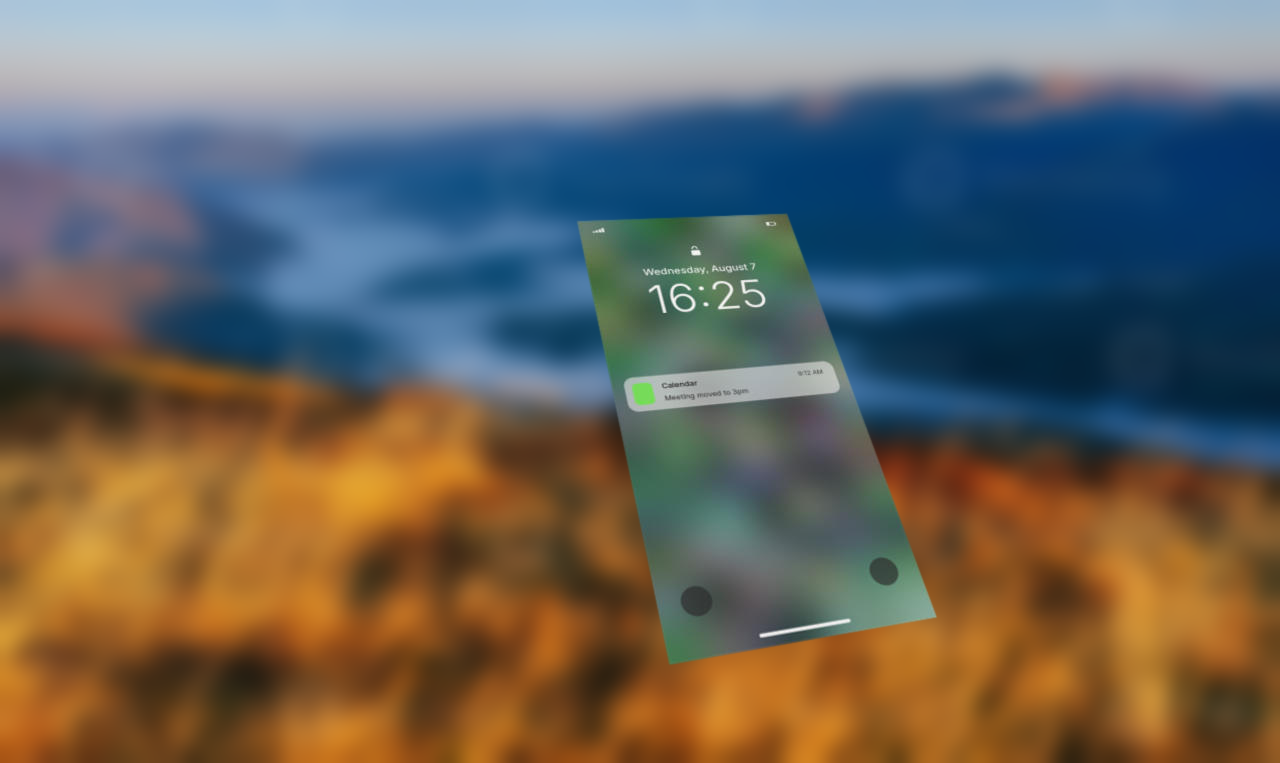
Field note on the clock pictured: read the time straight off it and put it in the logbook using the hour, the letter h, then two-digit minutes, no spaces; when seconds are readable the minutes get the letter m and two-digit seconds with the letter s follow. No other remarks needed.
16h25
